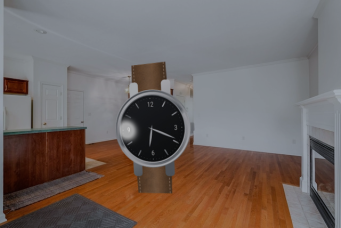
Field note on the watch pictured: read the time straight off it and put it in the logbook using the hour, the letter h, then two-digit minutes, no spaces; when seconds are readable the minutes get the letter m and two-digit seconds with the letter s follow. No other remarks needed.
6h19
